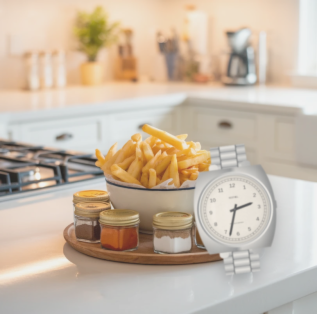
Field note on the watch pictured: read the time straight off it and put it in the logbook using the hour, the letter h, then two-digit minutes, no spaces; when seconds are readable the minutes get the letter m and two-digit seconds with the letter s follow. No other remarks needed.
2h33
